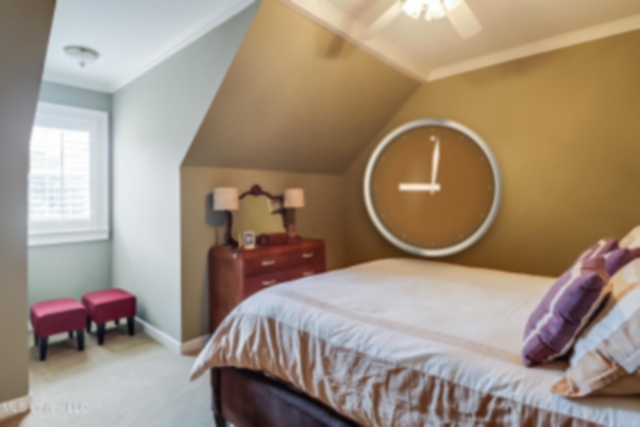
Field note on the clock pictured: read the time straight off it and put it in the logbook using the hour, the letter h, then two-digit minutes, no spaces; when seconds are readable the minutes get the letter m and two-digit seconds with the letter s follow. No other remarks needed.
9h01
